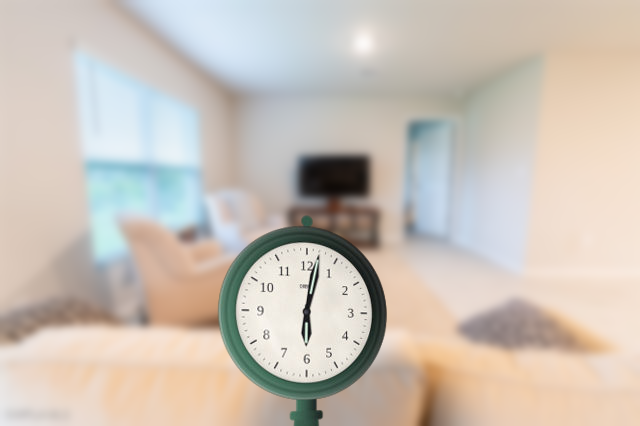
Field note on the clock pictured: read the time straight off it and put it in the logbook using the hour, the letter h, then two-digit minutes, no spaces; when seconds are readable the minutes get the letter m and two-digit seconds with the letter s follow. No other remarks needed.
6h02
